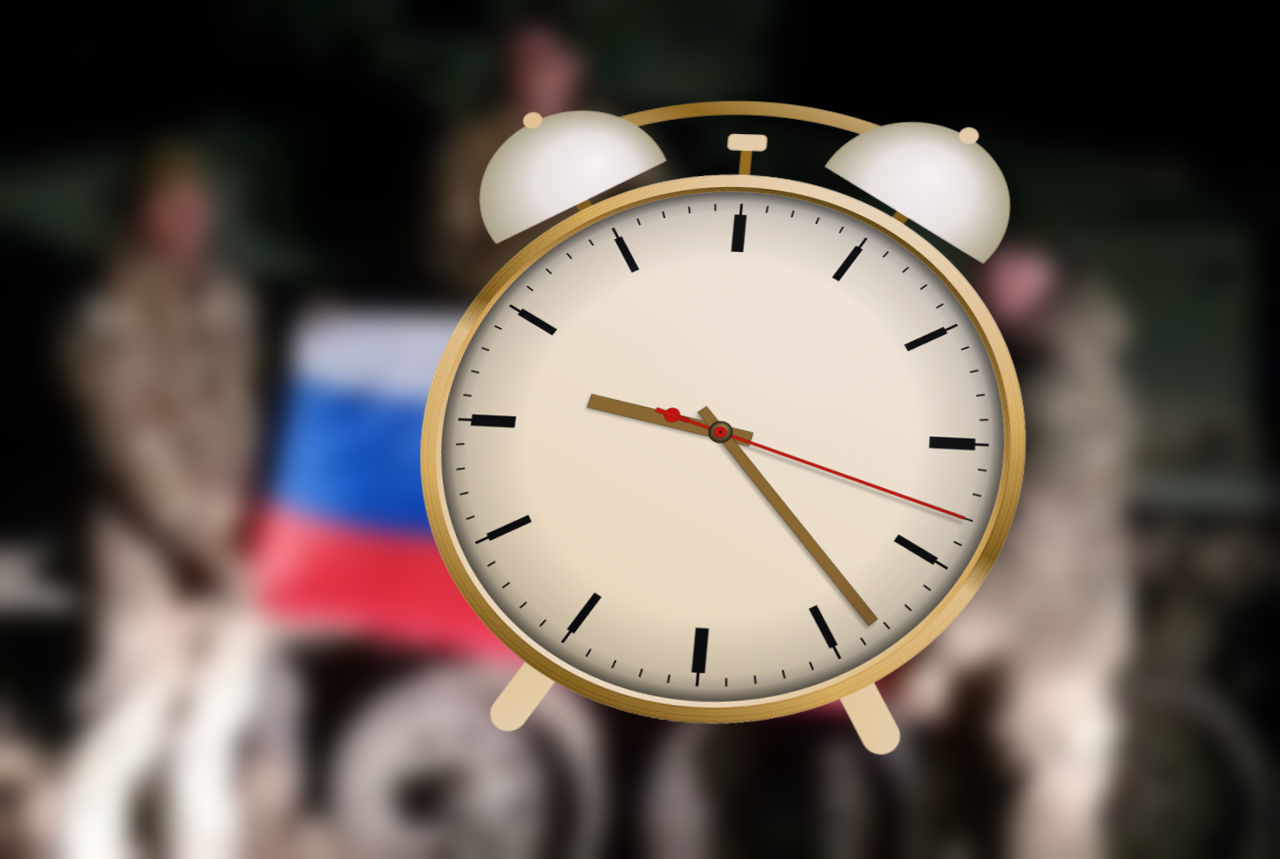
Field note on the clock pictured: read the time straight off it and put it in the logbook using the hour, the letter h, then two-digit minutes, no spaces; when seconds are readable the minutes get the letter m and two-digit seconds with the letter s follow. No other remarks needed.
9h23m18s
